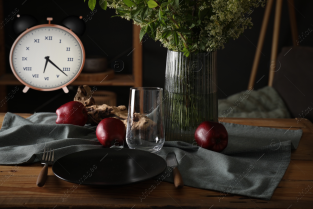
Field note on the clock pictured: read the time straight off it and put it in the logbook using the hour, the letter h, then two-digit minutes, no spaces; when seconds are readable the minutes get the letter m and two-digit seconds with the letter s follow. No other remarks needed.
6h22
